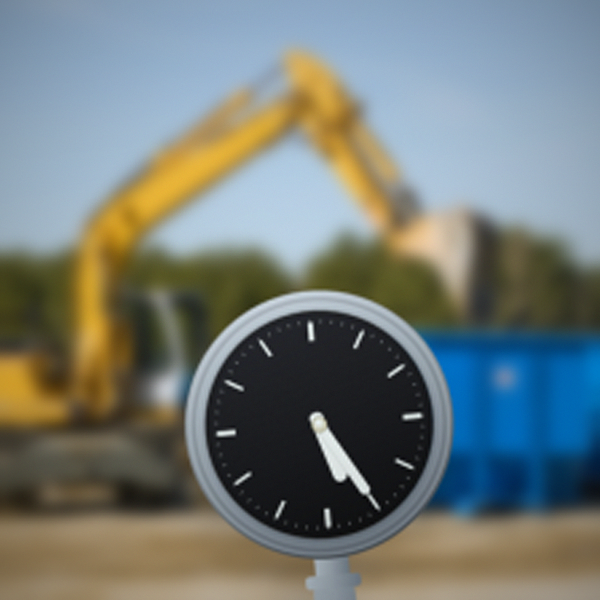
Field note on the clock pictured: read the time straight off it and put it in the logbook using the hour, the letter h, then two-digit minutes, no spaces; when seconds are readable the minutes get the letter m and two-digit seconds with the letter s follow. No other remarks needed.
5h25
